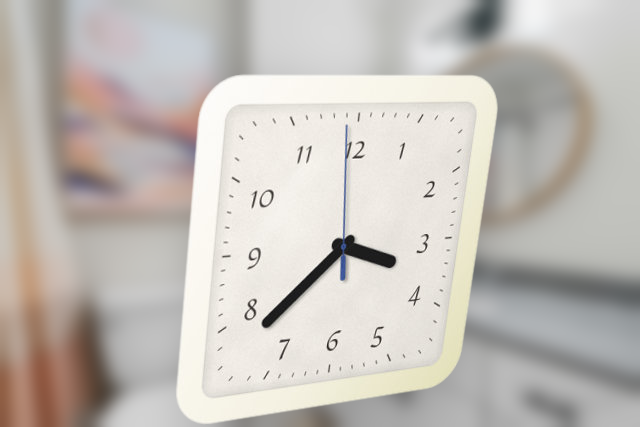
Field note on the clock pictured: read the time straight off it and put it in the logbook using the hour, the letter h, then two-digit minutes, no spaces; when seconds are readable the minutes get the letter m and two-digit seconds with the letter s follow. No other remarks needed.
3h37m59s
